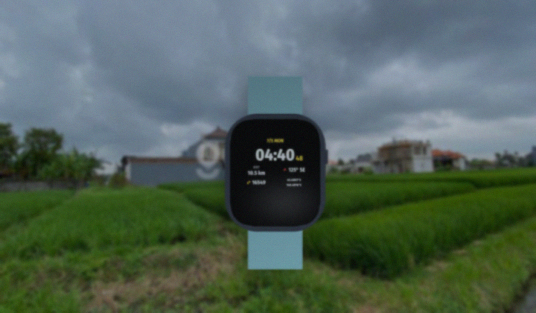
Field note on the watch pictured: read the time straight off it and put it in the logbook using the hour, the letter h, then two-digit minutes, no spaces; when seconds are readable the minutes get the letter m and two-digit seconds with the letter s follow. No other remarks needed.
4h40
